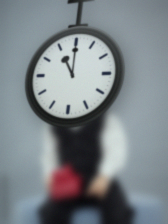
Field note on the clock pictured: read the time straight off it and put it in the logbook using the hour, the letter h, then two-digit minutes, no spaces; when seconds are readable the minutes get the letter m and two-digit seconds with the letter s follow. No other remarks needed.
11h00
